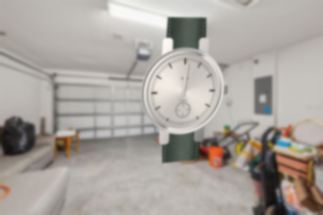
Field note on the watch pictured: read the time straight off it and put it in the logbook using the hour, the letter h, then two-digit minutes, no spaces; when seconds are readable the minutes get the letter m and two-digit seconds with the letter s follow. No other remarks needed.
12h01
